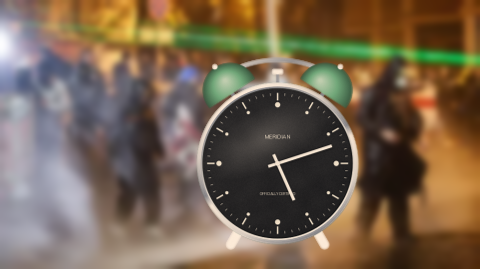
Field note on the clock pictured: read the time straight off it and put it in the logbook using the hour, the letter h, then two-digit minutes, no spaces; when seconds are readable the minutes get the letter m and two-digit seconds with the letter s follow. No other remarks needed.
5h12
